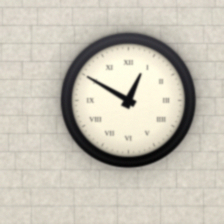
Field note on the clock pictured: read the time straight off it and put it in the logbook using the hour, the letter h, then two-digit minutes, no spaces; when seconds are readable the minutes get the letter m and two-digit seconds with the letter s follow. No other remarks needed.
12h50
